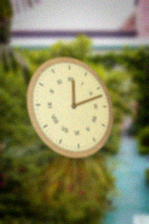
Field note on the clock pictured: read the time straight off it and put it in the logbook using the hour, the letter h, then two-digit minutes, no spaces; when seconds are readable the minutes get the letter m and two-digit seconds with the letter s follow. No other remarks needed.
12h12
